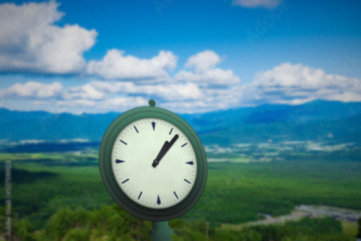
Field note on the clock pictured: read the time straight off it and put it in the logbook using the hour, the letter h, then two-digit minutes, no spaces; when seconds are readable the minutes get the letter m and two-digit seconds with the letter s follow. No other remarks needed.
1h07
